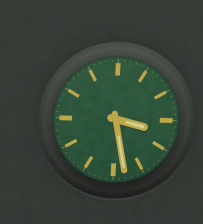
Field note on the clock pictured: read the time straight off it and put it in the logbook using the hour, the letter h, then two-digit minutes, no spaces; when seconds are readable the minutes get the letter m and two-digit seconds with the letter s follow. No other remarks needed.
3h28
